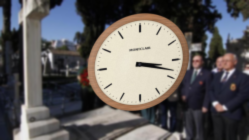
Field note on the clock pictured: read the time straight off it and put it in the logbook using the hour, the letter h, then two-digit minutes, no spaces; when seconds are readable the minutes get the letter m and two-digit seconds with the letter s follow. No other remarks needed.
3h18
